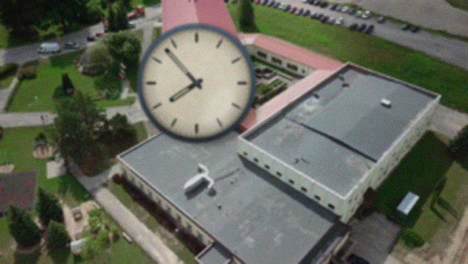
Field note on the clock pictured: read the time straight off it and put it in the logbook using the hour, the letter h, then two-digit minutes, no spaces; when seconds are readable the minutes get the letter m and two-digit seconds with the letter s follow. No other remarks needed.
7h53
